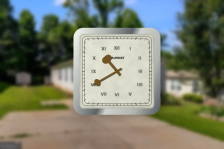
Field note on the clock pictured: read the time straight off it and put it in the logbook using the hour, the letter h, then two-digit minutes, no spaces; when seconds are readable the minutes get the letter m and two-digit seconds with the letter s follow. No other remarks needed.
10h40
